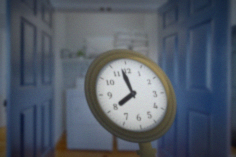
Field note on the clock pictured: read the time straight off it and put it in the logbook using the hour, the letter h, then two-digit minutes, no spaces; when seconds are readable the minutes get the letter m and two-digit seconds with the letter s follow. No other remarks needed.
7h58
